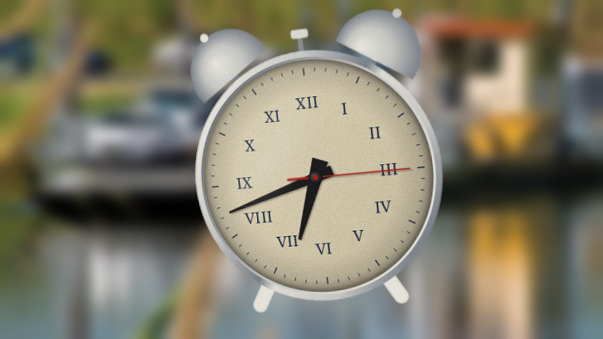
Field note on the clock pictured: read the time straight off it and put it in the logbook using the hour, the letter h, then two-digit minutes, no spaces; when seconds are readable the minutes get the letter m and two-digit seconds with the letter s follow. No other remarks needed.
6h42m15s
